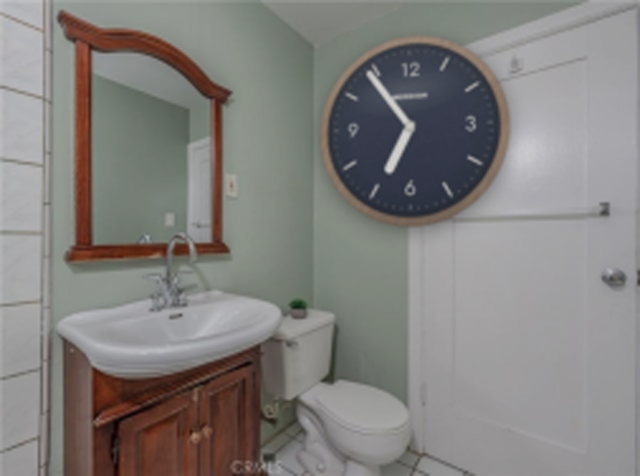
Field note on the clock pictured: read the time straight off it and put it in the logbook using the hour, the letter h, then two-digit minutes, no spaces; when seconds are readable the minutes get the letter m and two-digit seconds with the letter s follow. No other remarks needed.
6h54
